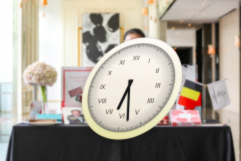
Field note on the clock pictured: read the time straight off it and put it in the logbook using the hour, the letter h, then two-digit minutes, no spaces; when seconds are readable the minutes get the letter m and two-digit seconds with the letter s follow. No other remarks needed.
6h28
